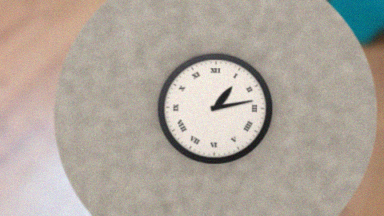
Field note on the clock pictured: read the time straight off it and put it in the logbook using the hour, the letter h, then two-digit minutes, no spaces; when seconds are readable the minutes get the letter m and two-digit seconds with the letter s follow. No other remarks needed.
1h13
